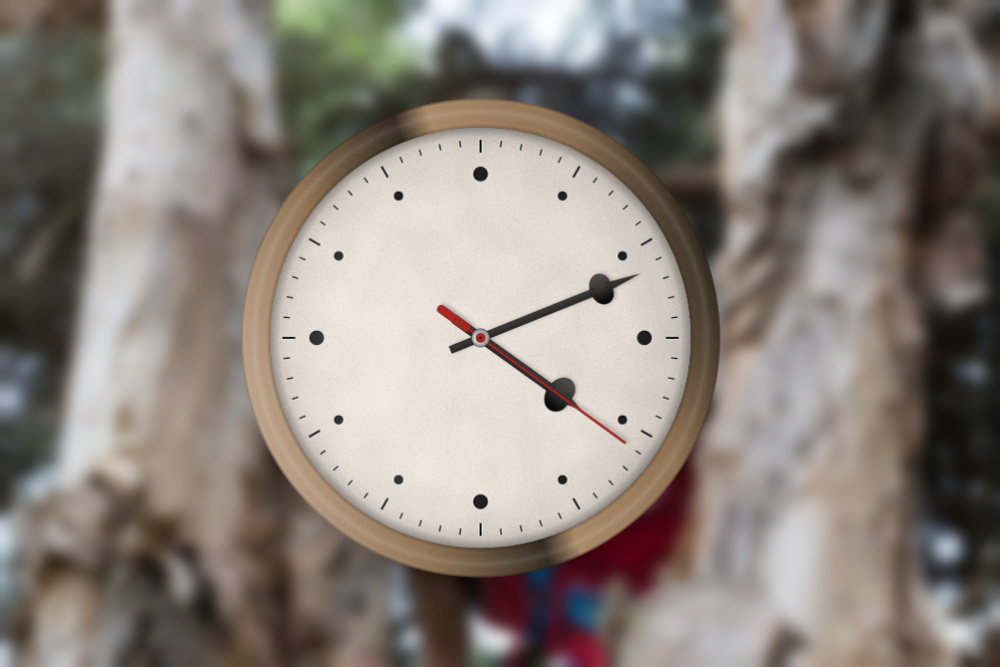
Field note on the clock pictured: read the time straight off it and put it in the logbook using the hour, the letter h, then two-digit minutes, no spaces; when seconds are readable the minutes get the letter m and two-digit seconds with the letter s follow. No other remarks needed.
4h11m21s
